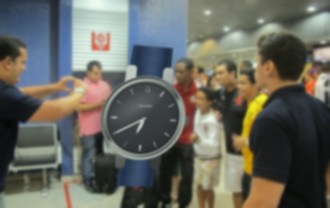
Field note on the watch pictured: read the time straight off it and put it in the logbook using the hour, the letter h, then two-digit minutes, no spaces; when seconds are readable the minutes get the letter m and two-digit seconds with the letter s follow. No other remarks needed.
6h40
